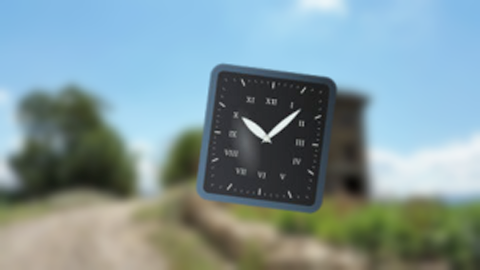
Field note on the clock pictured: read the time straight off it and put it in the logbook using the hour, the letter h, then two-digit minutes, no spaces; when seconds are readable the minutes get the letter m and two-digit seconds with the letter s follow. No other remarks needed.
10h07
